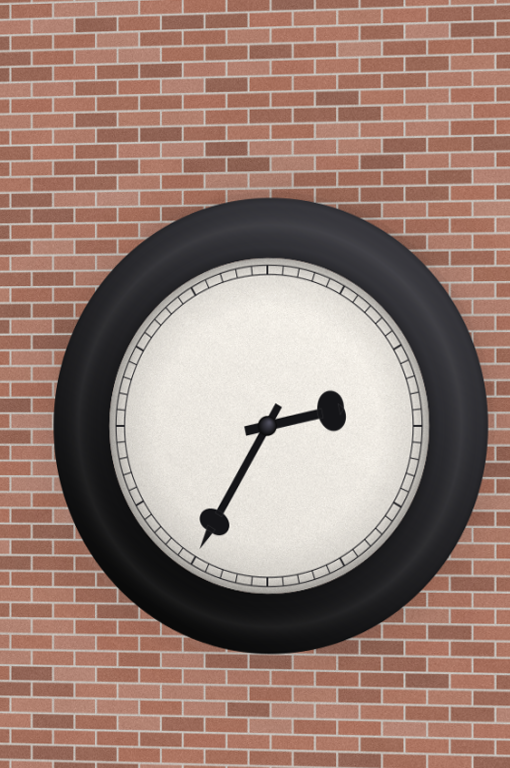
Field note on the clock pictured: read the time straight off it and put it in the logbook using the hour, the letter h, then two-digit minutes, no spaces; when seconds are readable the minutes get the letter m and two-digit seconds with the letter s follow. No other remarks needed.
2h35
